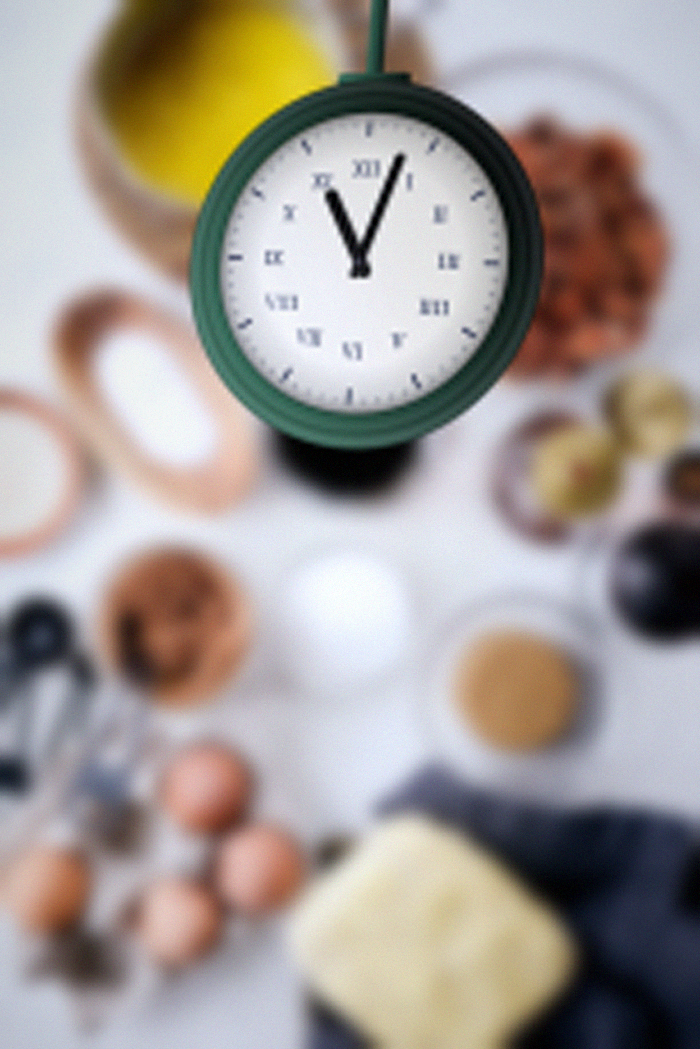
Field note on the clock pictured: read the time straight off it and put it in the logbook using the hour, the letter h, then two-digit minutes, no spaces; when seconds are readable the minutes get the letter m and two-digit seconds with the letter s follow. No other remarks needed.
11h03
